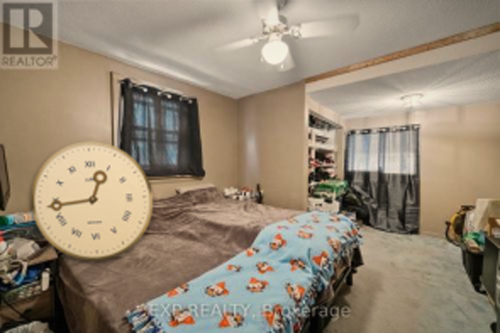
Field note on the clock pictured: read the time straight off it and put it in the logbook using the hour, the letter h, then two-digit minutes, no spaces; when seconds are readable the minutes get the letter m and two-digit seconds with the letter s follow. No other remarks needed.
12h44
